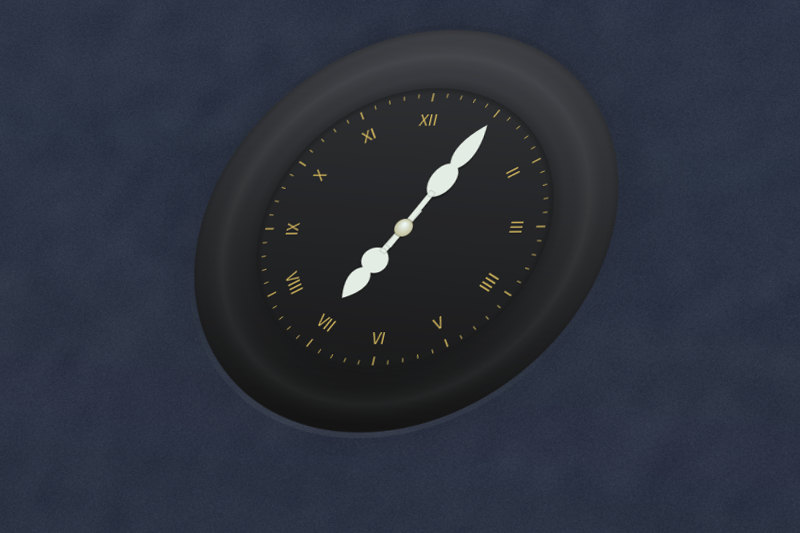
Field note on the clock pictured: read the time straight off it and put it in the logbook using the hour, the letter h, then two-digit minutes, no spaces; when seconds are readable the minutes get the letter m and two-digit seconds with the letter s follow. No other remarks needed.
7h05
